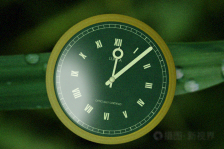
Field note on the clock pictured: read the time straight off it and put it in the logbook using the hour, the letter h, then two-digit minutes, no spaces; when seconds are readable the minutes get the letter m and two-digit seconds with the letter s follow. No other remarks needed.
12h07
